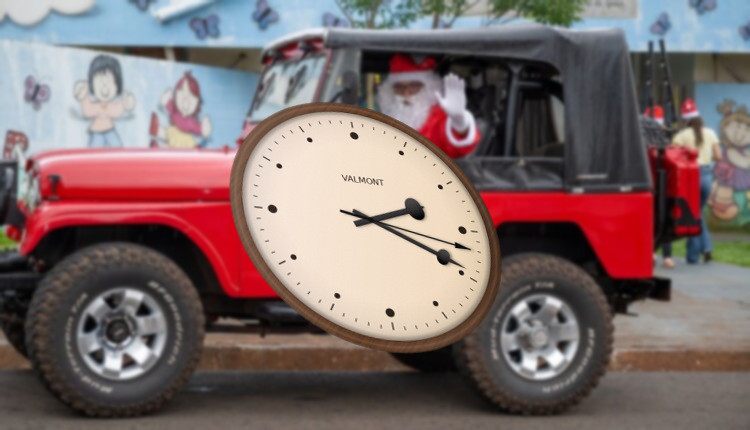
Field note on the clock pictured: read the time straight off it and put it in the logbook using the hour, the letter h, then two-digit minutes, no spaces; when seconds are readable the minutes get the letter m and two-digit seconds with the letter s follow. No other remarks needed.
2h19m17s
